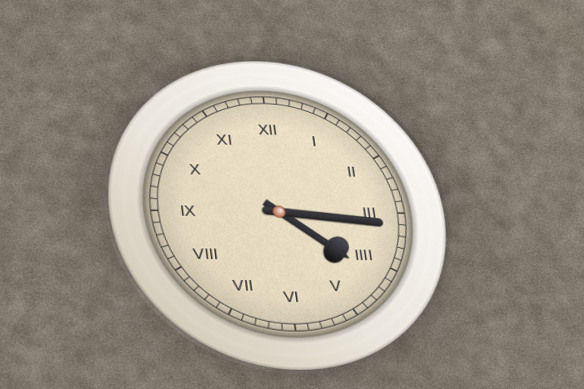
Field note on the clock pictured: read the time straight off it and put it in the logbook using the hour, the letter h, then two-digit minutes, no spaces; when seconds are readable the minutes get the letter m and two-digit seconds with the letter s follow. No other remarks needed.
4h16
